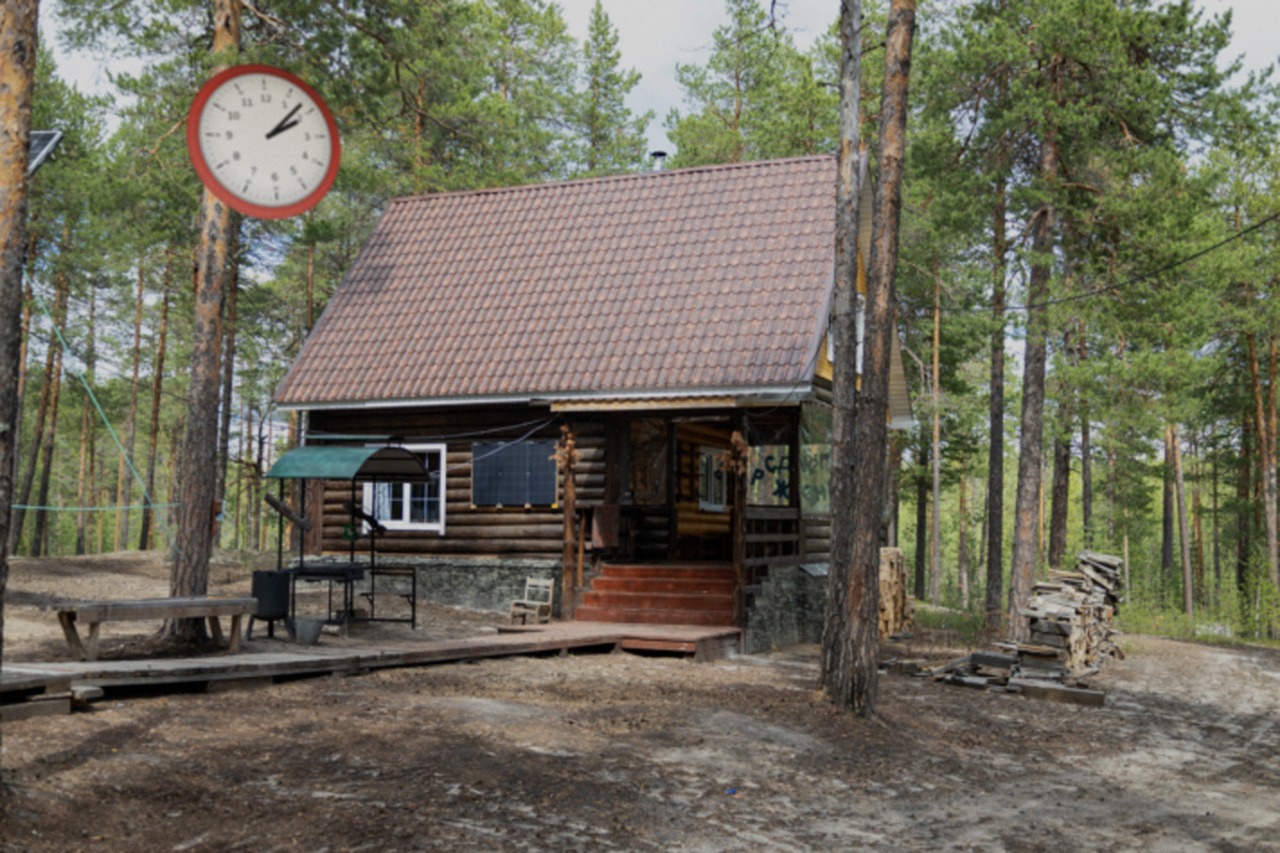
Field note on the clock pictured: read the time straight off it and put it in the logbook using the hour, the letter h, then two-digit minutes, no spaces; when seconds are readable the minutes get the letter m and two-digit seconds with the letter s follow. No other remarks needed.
2h08
